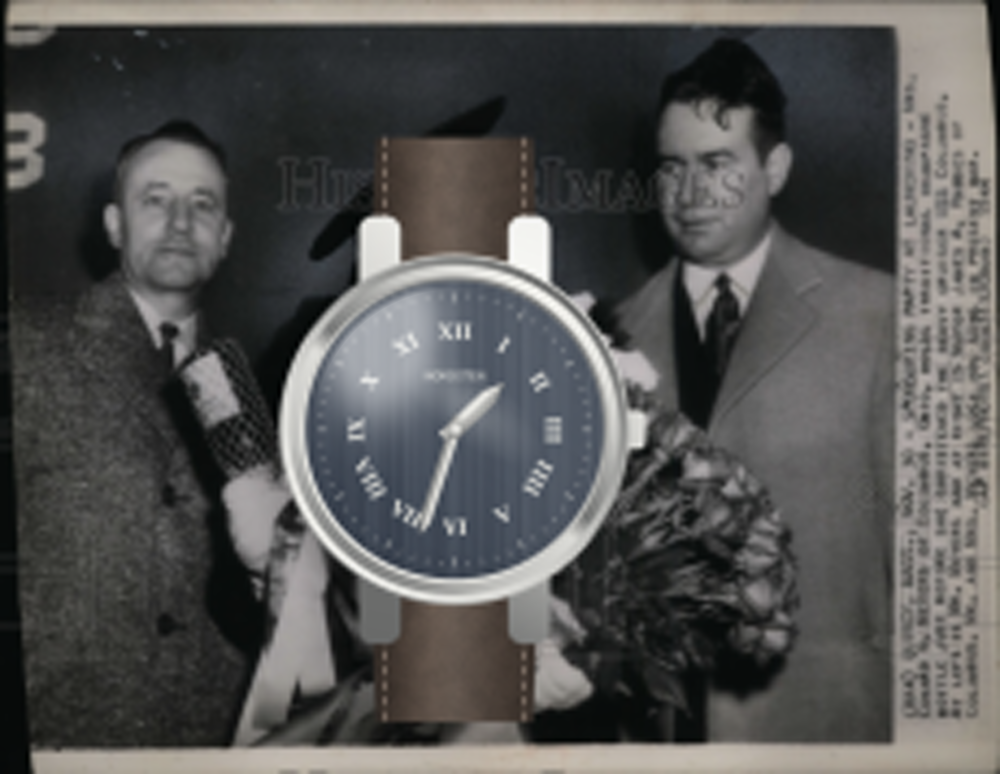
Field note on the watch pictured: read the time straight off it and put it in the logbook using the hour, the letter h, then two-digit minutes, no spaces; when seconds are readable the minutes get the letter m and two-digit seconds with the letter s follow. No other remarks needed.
1h33
